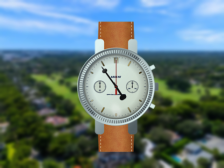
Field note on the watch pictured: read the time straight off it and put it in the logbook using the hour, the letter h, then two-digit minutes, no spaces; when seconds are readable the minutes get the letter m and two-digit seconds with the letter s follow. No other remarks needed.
4h54
